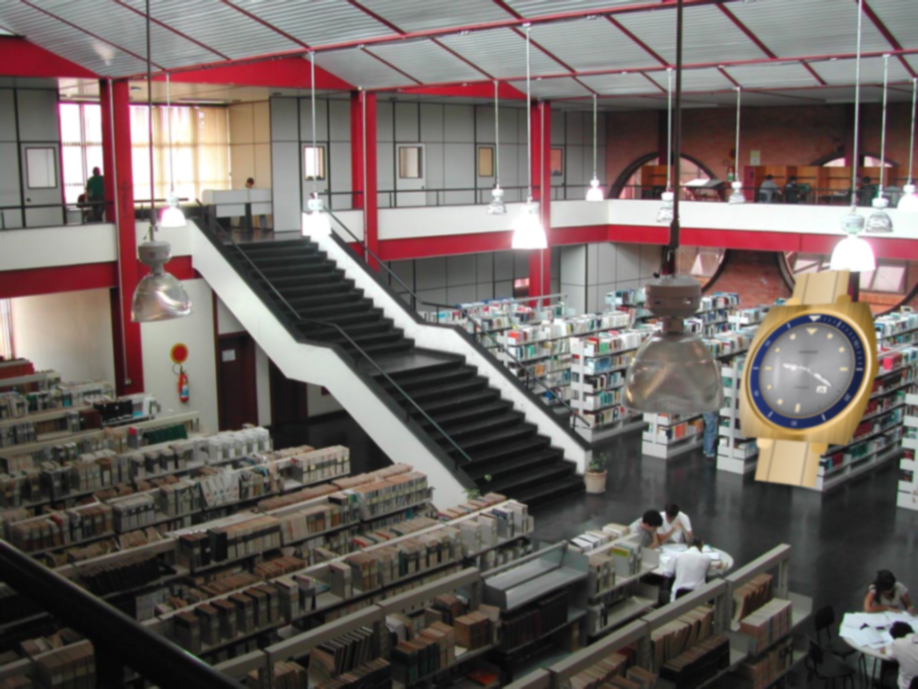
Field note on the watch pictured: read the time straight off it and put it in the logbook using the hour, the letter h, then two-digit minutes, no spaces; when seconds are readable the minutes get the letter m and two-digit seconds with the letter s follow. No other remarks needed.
9h20
